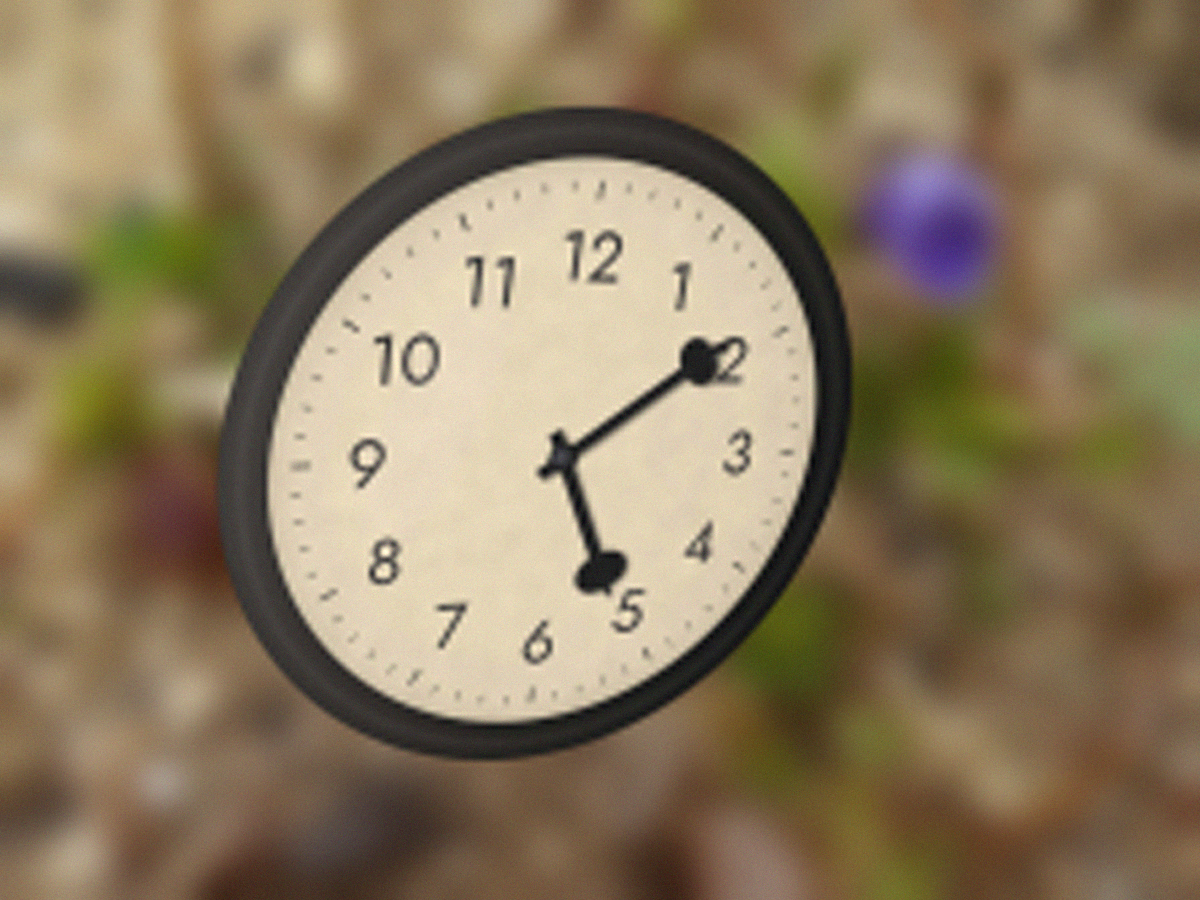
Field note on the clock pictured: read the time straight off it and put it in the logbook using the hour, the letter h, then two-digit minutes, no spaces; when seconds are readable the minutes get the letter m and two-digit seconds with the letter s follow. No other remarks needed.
5h09
